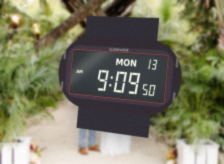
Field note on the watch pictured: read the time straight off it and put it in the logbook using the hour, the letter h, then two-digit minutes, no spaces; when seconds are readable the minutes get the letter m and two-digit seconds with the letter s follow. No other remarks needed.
9h09m50s
